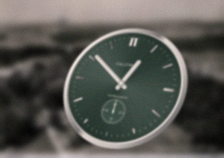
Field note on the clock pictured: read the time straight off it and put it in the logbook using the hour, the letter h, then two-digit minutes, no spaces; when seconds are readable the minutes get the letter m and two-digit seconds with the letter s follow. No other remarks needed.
12h51
